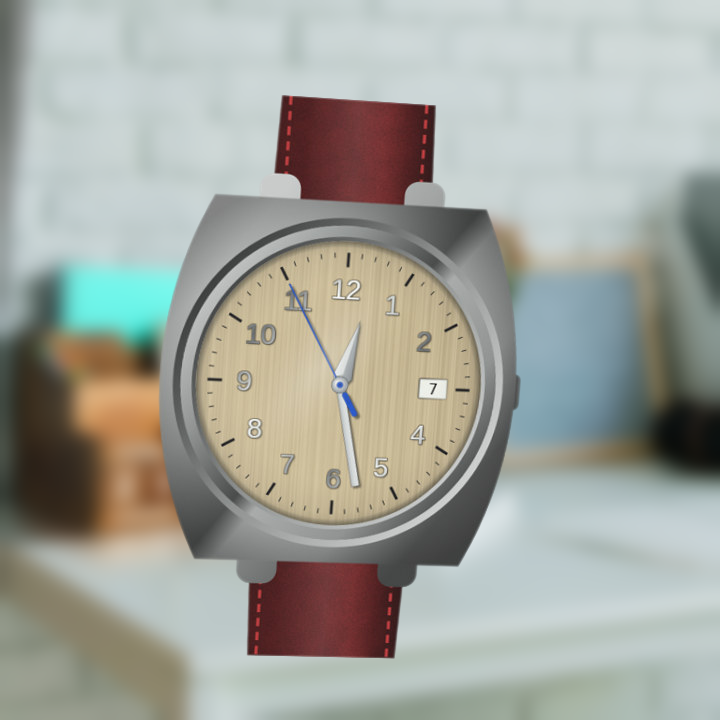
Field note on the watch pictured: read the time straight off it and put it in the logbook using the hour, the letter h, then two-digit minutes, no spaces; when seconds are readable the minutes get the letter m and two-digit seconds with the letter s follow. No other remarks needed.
12h27m55s
